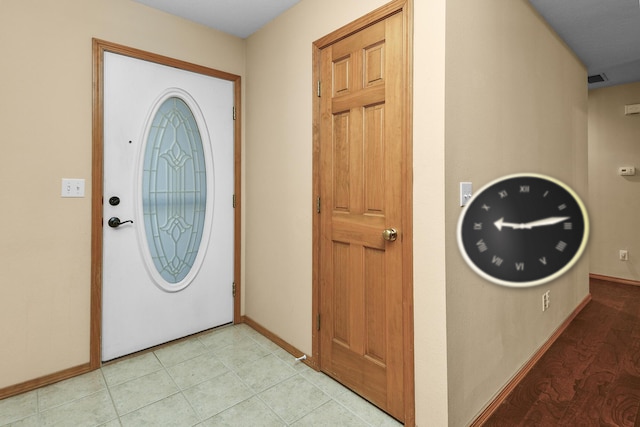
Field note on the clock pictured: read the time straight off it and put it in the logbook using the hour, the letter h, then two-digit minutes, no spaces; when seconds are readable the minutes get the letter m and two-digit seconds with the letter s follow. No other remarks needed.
9h13
